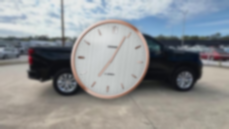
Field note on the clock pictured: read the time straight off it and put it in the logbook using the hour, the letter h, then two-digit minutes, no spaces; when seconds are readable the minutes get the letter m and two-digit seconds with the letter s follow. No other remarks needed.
7h04
